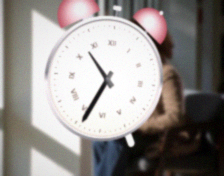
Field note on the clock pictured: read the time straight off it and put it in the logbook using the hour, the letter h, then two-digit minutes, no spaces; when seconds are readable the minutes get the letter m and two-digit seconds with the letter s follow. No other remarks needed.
10h34
